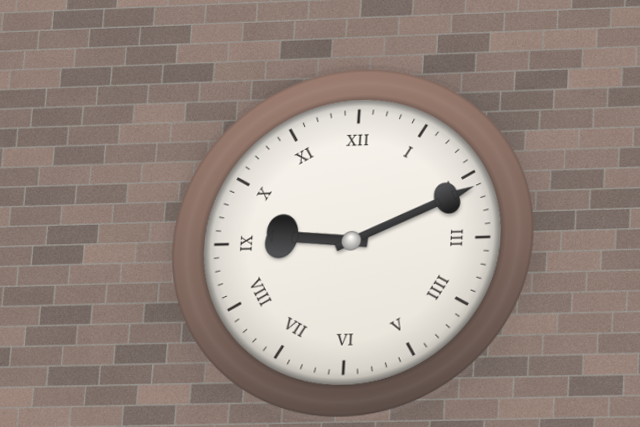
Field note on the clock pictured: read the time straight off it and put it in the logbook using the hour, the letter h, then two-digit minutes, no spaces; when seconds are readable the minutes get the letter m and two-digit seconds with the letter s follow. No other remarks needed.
9h11
